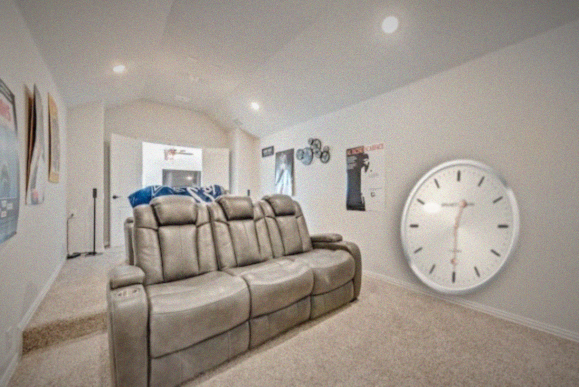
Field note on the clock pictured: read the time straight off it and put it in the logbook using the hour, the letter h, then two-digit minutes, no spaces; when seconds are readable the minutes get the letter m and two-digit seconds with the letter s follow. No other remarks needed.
12h30
